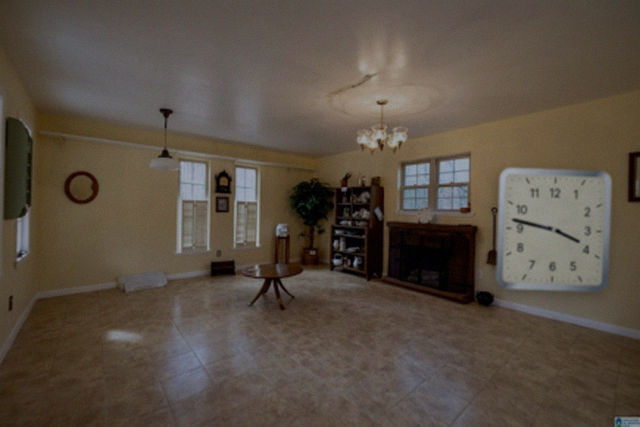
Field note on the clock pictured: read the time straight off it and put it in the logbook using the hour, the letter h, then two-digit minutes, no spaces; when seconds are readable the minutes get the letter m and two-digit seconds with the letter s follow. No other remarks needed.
3h47
